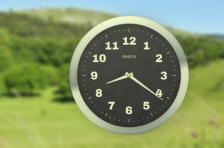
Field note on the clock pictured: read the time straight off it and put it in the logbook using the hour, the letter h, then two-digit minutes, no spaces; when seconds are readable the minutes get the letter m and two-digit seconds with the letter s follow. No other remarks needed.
8h21
